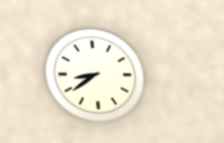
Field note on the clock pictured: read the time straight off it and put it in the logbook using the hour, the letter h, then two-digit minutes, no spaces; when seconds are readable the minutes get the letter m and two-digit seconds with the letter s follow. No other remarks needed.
8h39
